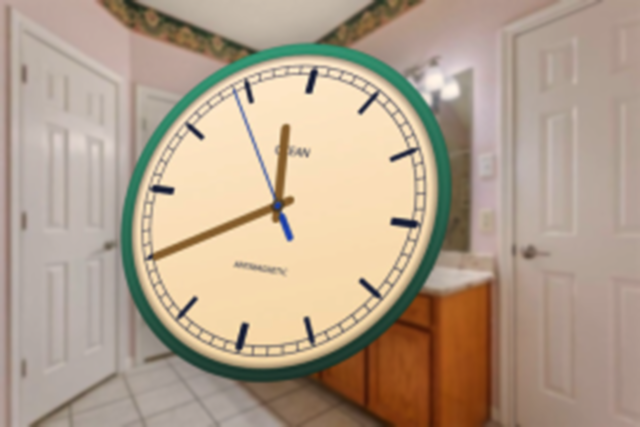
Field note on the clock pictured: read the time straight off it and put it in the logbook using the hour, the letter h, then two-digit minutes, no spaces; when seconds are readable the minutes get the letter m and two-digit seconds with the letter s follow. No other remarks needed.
11h39m54s
